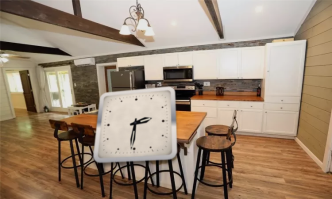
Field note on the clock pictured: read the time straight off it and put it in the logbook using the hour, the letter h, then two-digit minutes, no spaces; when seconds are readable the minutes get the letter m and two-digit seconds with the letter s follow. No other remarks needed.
2h31
